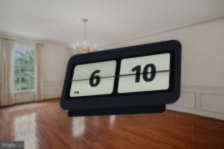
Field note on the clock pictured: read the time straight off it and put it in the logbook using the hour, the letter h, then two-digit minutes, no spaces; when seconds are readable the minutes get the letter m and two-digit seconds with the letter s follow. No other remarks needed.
6h10
